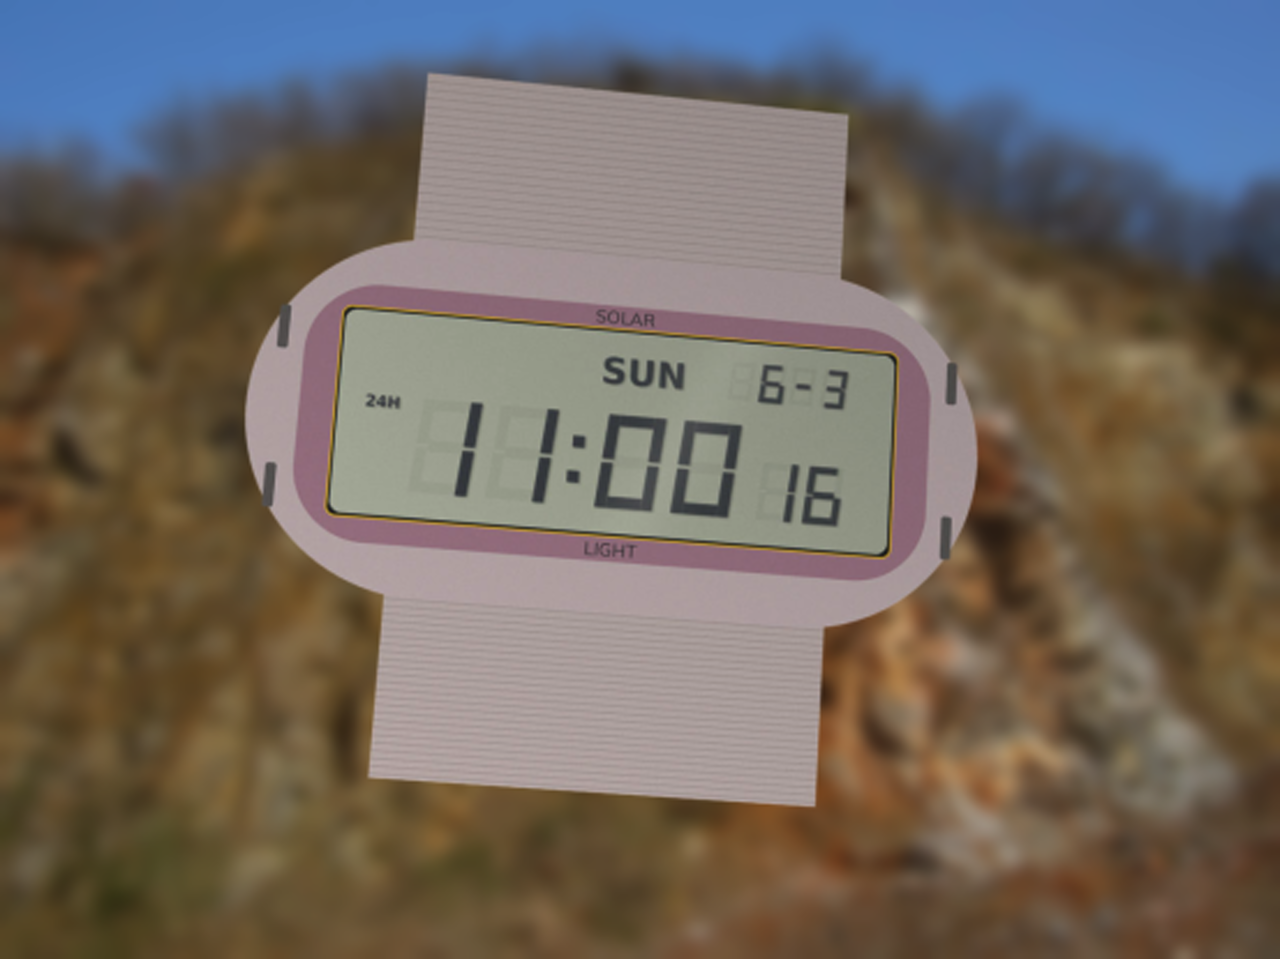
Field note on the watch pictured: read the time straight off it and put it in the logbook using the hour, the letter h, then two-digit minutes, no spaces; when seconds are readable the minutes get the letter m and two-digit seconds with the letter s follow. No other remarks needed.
11h00m16s
